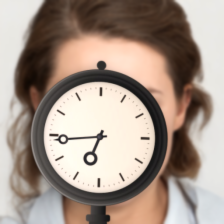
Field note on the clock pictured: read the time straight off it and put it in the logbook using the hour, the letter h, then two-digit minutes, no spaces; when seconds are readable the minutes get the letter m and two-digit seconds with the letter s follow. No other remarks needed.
6h44
